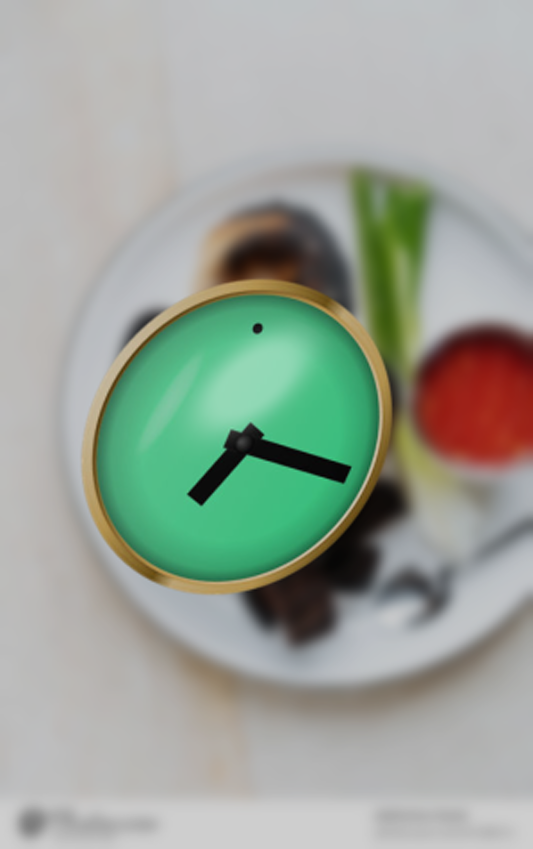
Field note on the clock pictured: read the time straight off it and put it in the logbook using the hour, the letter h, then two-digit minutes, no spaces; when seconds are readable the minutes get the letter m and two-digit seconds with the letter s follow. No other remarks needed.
7h18
